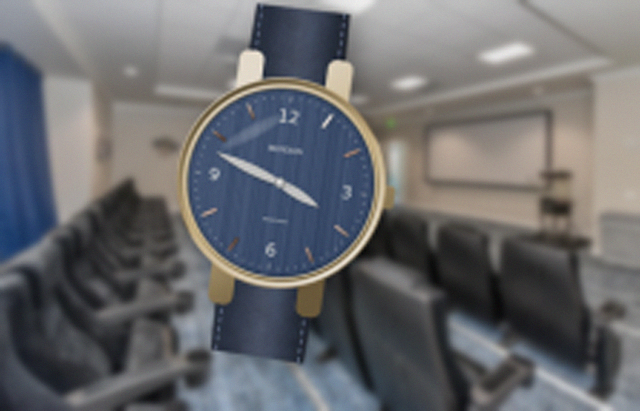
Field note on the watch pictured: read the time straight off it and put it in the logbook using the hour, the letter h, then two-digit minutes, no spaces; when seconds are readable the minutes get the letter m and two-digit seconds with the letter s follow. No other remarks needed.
3h48
